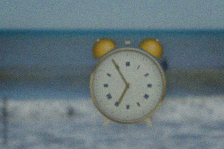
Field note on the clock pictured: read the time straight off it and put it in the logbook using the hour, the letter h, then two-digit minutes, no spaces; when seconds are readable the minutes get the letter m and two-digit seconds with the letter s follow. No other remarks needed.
6h55
